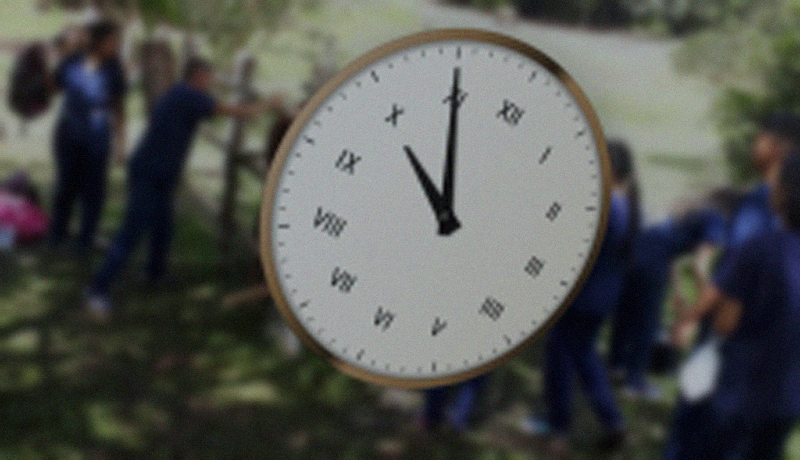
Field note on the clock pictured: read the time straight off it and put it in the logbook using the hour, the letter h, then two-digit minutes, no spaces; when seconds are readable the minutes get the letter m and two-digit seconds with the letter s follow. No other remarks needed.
9h55
